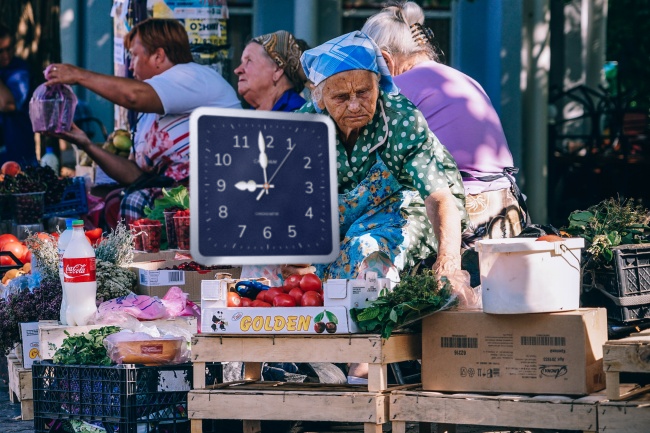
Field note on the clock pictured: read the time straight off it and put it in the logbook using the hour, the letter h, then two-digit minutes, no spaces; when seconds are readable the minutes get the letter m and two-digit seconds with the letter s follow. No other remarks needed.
8h59m06s
